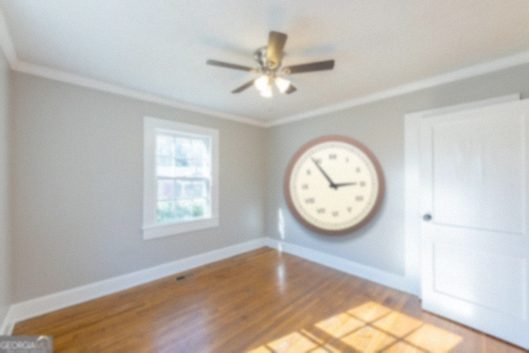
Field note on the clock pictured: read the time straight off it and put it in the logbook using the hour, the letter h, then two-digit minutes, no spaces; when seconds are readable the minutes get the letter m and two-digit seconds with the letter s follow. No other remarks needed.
2h54
